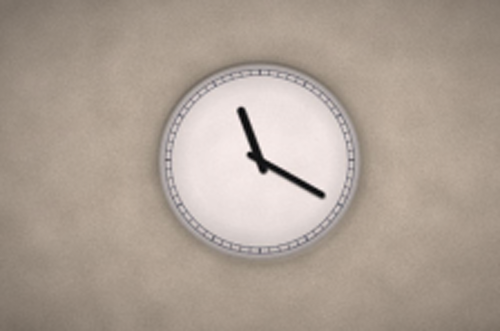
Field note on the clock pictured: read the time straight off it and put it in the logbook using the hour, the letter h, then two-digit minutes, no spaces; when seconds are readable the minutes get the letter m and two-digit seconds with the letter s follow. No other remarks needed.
11h20
